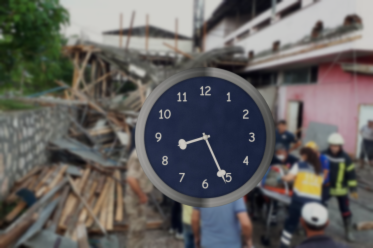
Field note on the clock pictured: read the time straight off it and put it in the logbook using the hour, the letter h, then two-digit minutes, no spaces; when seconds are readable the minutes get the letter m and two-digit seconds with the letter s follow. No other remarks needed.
8h26
